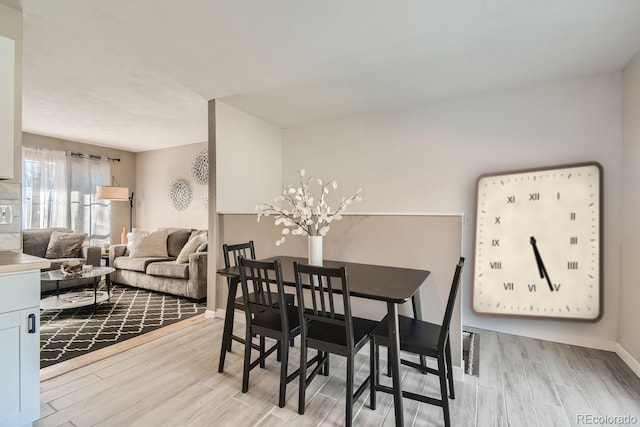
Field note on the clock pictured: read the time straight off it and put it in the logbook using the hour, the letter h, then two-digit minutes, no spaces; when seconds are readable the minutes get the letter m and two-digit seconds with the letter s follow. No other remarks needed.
5h26
